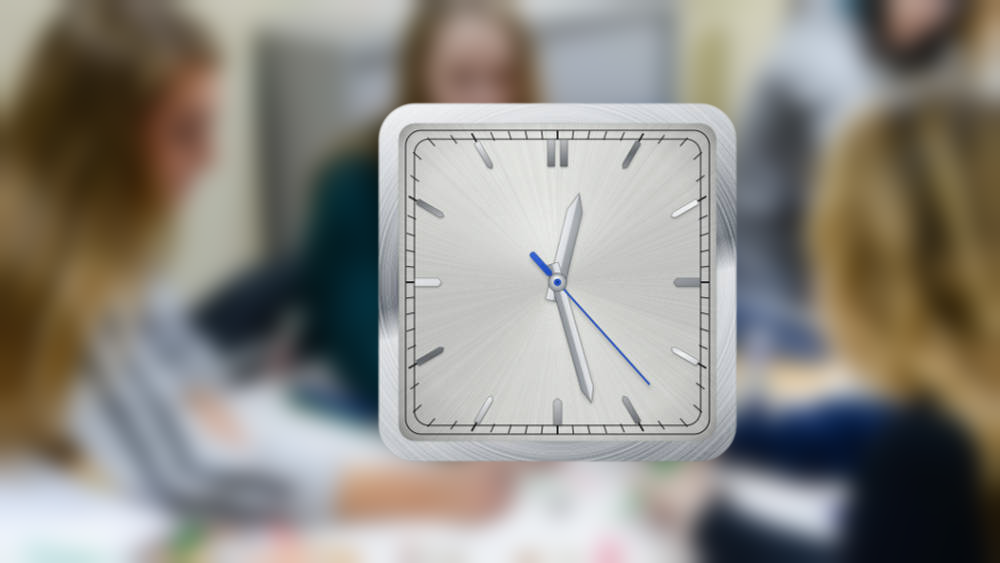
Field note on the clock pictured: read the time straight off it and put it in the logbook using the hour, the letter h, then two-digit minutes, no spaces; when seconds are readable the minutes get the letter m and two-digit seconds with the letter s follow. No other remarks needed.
12h27m23s
